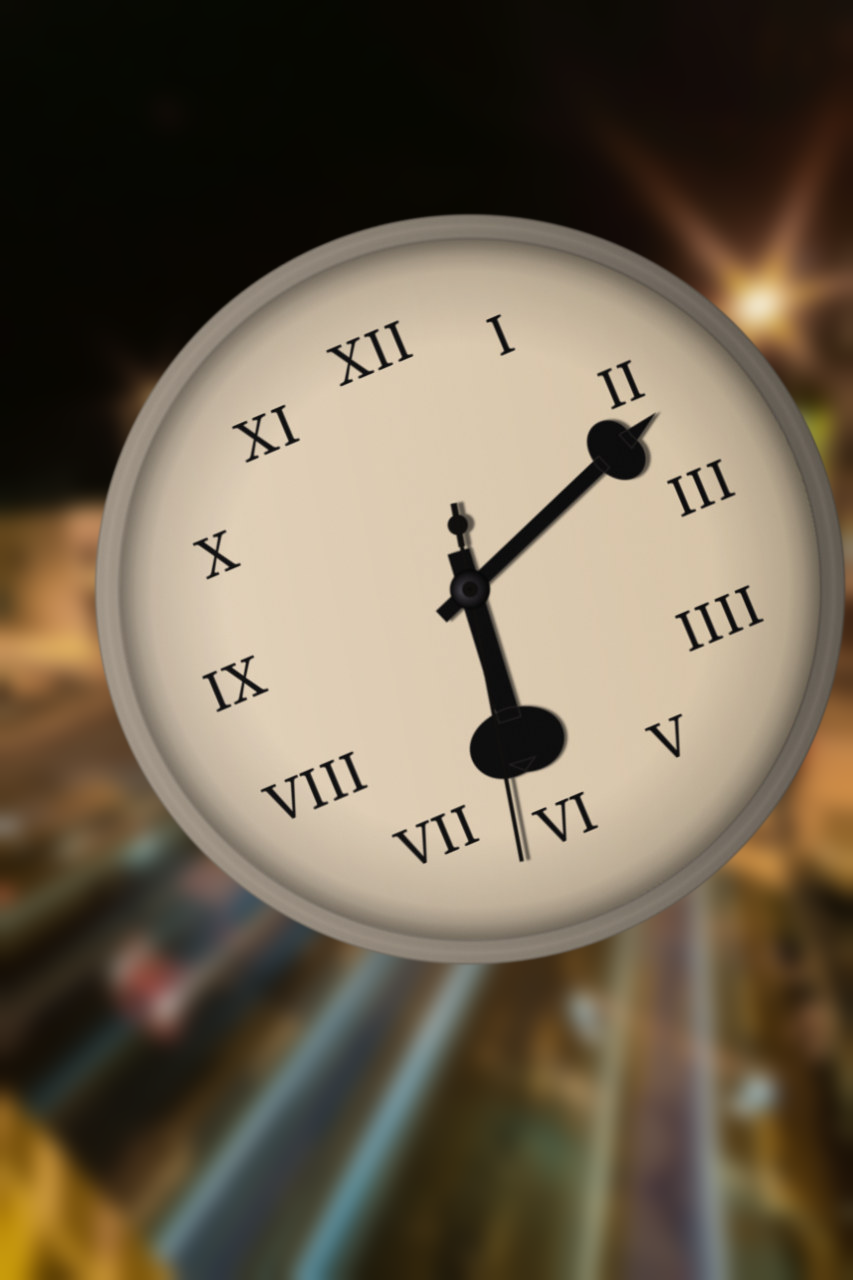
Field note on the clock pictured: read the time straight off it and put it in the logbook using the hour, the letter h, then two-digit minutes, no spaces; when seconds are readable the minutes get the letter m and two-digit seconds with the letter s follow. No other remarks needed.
6h11m32s
